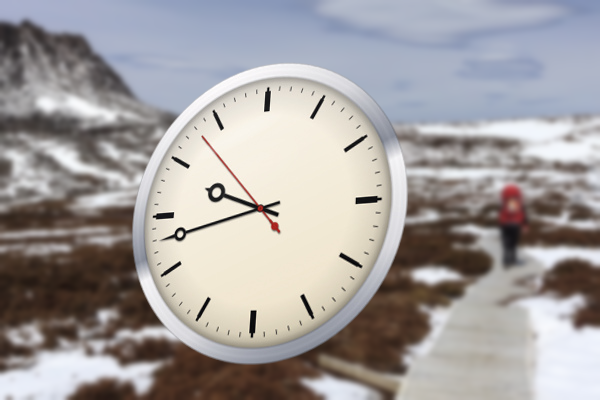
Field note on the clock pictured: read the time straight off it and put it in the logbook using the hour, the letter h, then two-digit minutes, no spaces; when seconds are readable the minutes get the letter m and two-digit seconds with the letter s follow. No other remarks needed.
9h42m53s
